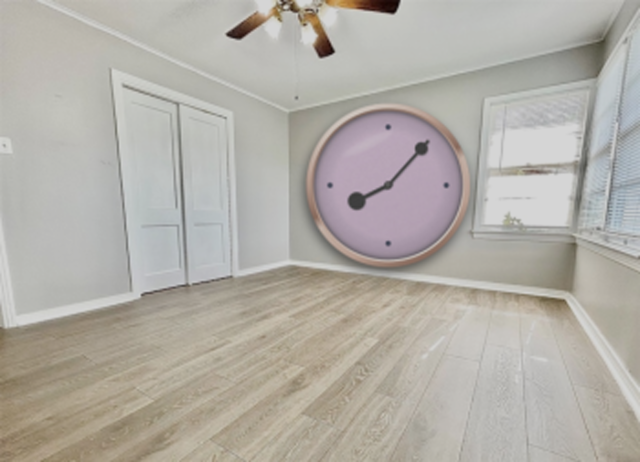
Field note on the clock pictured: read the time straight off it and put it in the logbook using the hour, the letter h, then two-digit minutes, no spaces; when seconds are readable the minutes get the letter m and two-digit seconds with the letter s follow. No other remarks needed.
8h07
